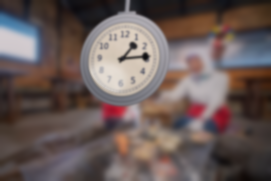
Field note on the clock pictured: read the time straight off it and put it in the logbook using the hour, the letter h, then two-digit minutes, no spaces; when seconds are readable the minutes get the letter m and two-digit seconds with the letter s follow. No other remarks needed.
1h14
